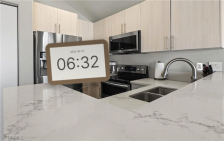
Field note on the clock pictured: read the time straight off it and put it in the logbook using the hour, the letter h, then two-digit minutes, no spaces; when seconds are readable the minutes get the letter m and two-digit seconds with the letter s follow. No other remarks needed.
6h32
